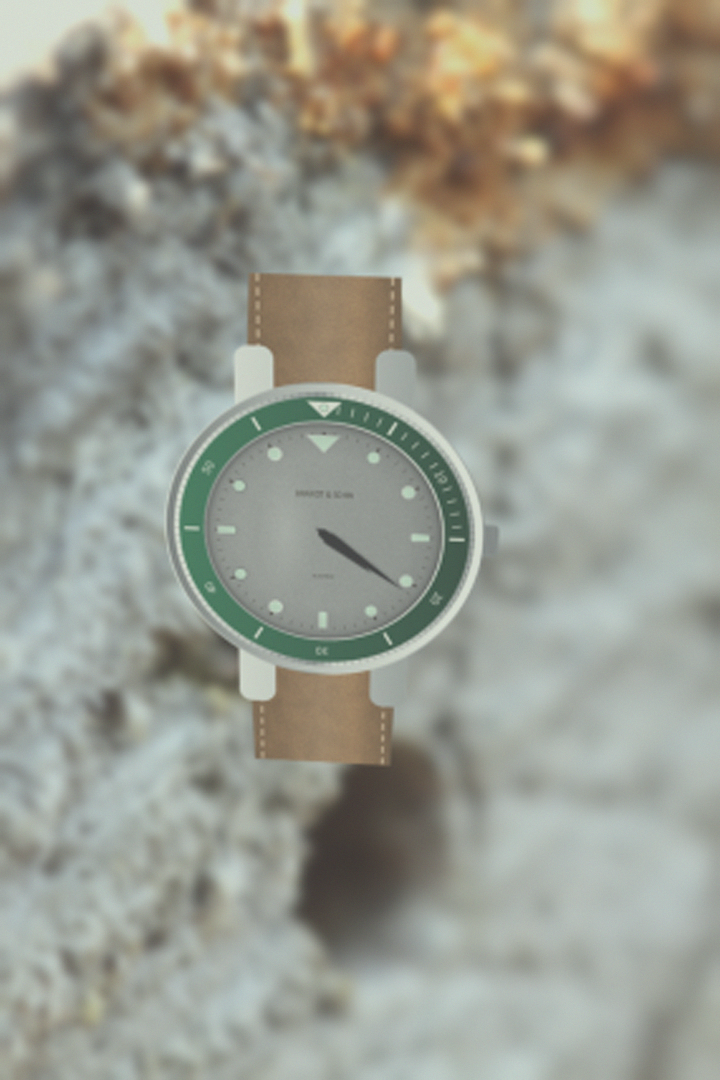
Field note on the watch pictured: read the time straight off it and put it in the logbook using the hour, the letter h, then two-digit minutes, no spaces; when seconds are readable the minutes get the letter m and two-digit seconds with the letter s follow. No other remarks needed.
4h21
